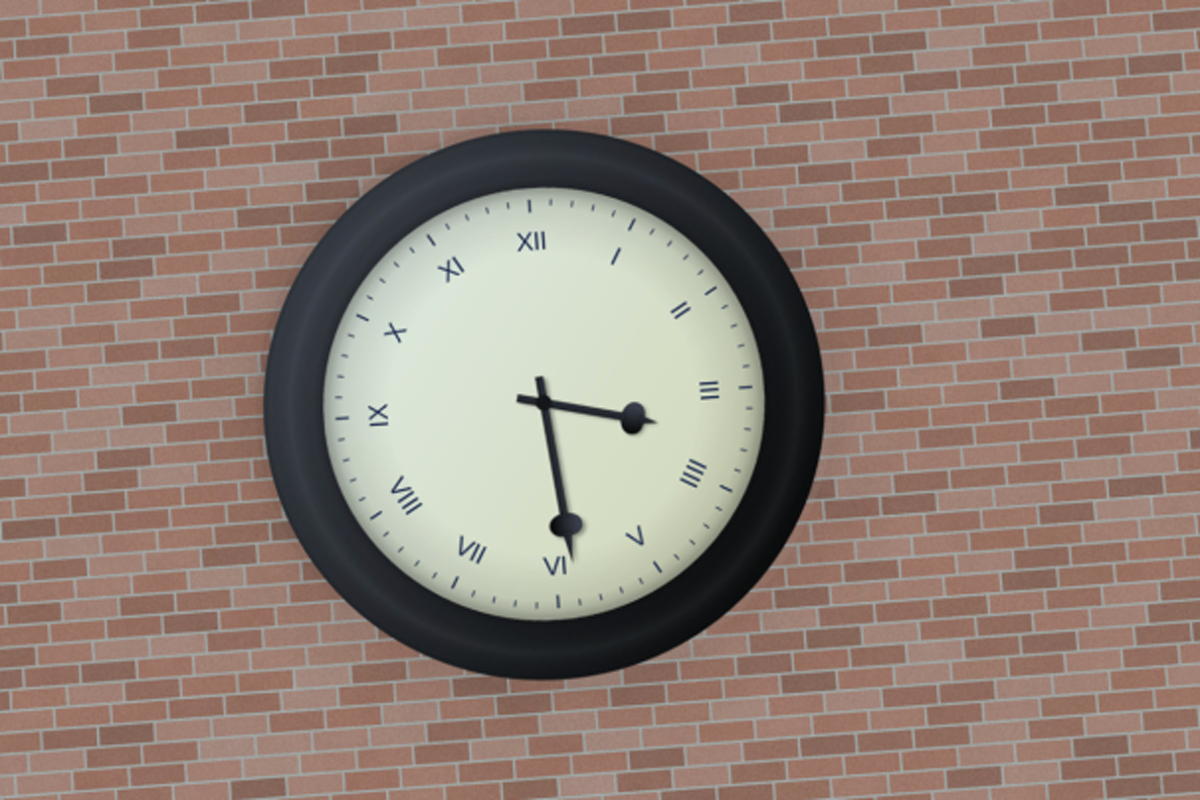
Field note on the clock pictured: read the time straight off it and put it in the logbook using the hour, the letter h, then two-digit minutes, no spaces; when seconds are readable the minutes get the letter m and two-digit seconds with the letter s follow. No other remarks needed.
3h29
